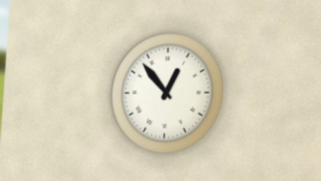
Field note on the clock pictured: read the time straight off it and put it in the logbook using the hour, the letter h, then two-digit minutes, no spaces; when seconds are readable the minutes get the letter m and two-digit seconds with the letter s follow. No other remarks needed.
12h53
